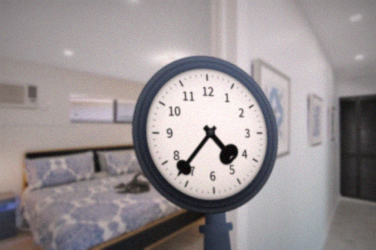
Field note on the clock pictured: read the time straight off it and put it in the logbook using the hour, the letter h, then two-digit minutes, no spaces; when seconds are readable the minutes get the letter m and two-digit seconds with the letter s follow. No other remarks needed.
4h37
